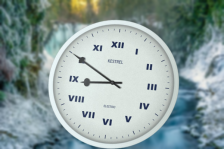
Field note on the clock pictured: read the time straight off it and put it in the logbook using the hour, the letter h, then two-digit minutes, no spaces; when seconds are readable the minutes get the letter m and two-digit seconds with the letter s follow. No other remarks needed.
8h50
